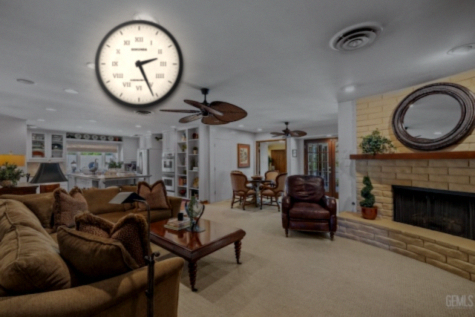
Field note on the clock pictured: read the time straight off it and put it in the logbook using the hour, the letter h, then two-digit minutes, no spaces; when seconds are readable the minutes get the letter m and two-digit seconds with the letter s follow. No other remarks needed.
2h26
